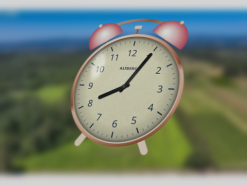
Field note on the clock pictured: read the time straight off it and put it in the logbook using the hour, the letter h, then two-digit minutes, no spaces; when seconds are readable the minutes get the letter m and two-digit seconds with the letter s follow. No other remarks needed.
8h05
